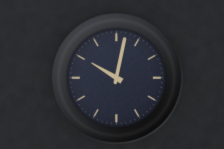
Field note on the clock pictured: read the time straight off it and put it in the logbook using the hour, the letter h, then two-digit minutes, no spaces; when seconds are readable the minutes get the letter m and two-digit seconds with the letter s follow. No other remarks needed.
10h02
